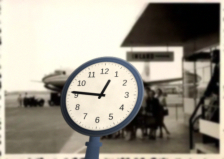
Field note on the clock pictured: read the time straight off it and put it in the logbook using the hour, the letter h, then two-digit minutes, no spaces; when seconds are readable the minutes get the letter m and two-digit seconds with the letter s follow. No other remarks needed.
12h46
